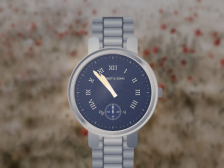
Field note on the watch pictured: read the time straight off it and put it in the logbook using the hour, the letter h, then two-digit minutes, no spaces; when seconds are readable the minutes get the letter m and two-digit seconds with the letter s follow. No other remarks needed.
10h53
